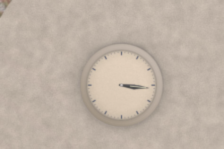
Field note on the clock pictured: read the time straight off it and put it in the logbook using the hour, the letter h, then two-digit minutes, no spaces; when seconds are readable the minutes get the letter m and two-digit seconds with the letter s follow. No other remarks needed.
3h16
